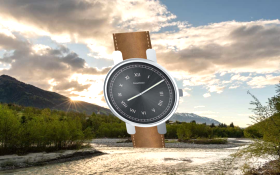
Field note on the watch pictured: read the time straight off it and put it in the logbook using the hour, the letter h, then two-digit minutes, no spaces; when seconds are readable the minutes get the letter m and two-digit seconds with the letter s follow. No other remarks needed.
8h10
